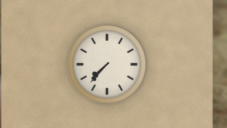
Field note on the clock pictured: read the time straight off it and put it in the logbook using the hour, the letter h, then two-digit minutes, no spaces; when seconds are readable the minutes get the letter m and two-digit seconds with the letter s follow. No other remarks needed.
7h37
